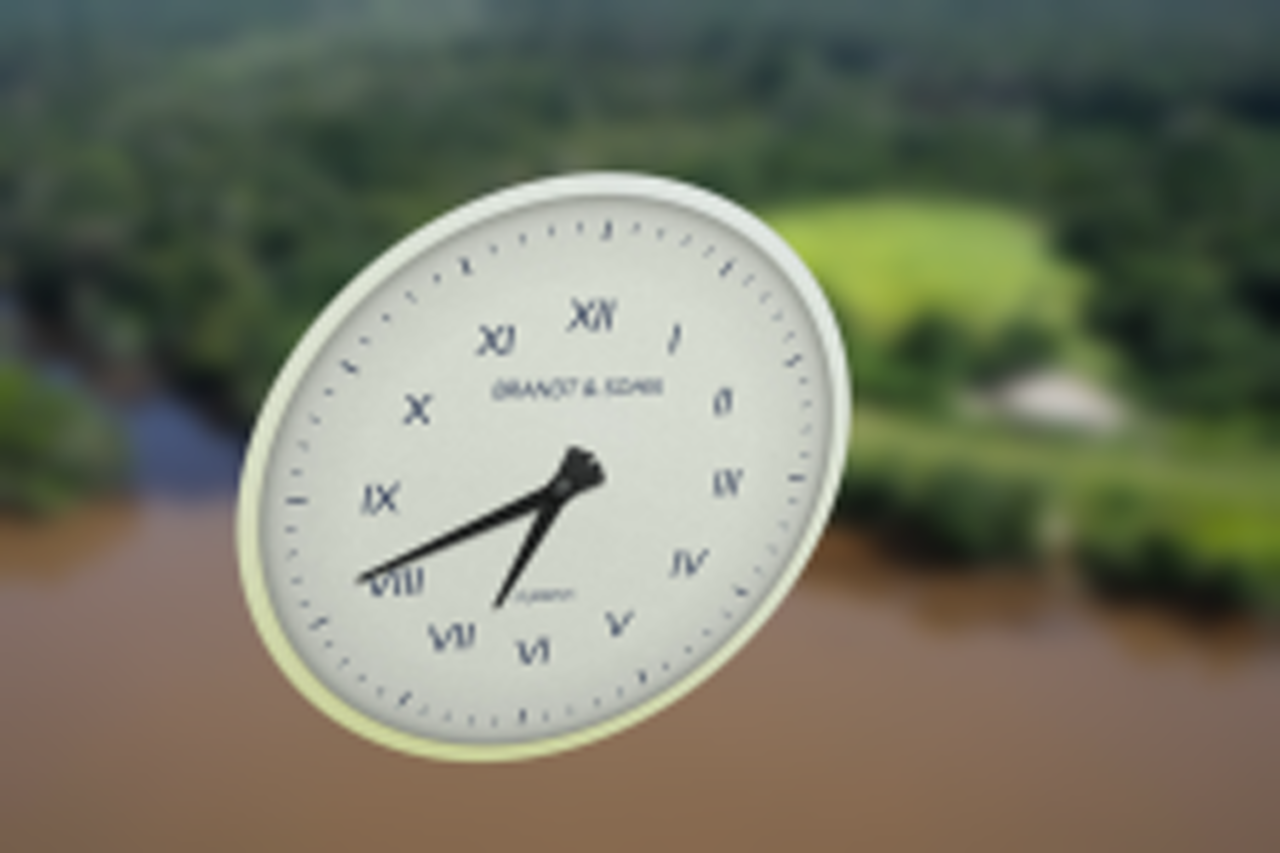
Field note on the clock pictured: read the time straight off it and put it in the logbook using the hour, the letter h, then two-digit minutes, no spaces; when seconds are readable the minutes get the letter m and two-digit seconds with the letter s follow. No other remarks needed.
6h41
